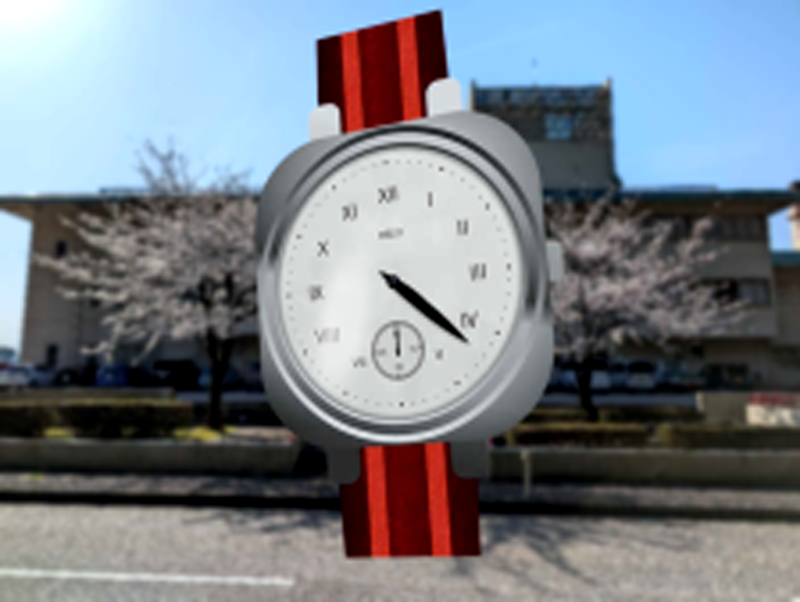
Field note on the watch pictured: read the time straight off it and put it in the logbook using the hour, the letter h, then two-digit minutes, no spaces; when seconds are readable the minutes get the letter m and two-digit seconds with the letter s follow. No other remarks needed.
4h22
